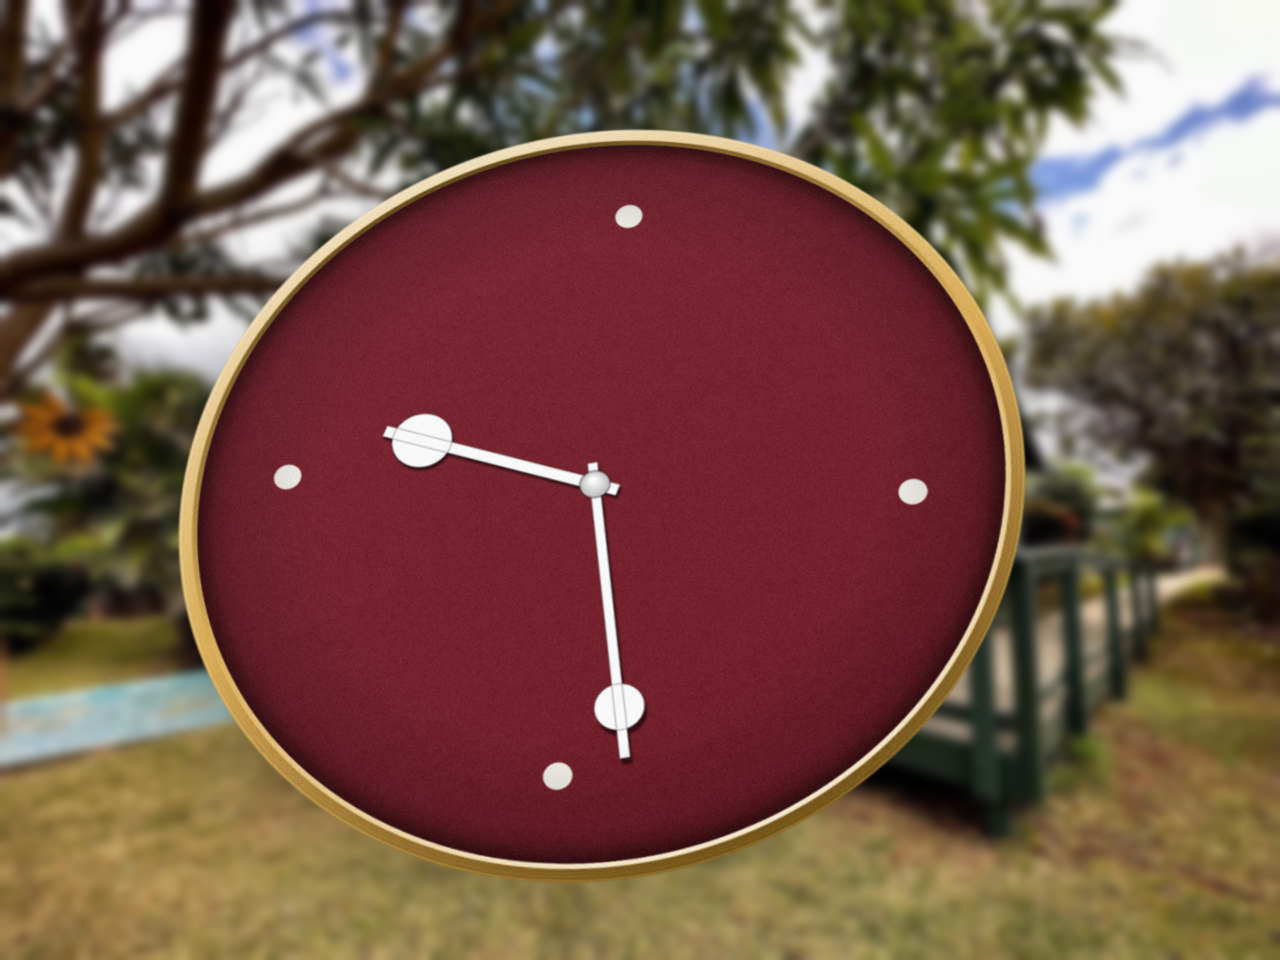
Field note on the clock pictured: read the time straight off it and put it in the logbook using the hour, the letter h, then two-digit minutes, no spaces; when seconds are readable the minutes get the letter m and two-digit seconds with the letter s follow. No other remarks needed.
9h28
